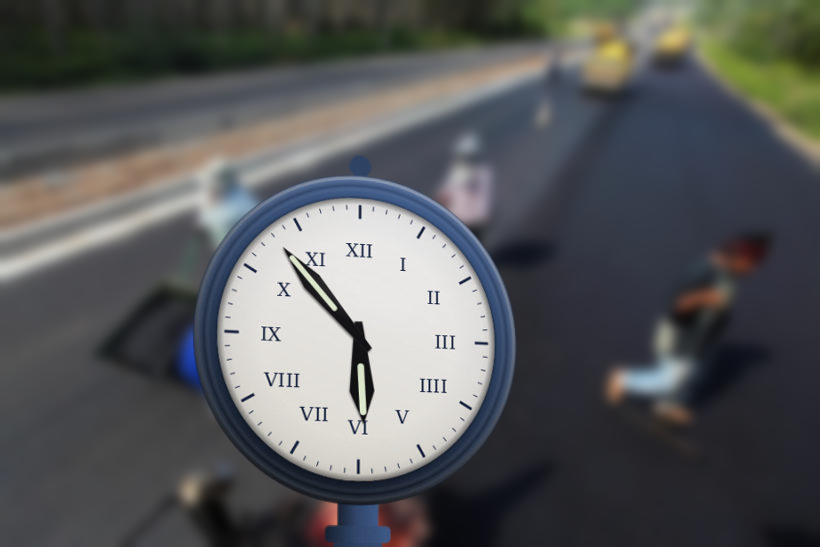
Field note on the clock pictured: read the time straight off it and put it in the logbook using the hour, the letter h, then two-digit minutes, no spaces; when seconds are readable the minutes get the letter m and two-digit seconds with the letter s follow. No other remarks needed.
5h53
